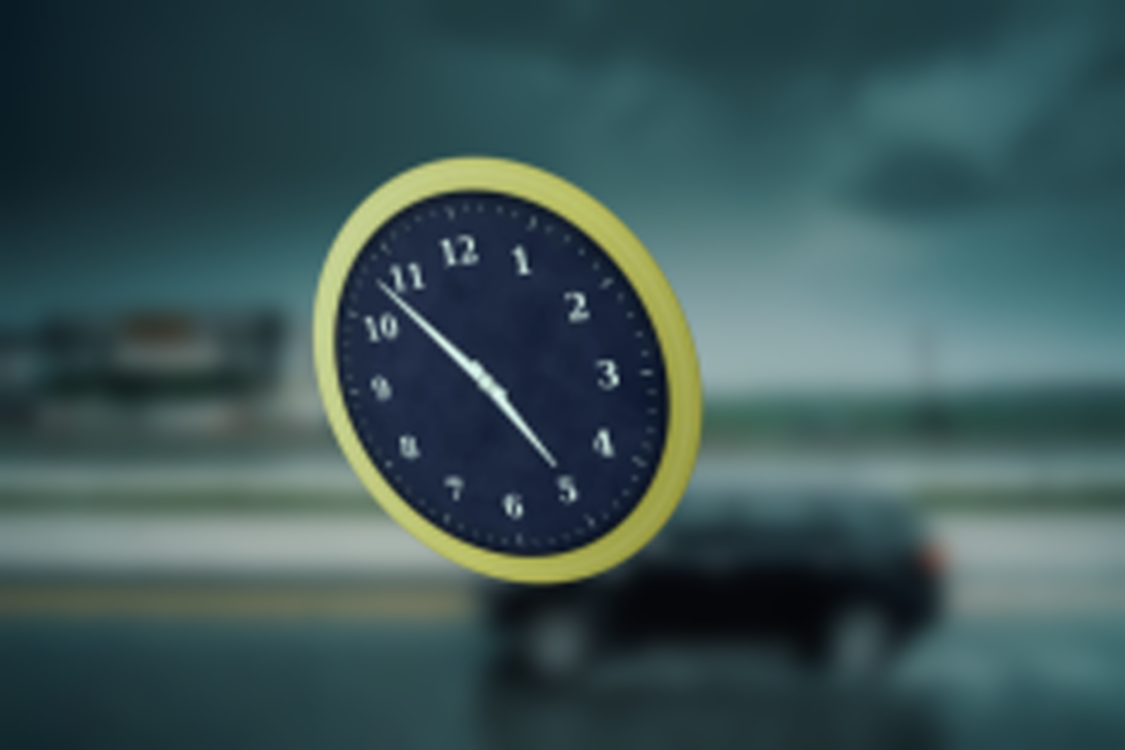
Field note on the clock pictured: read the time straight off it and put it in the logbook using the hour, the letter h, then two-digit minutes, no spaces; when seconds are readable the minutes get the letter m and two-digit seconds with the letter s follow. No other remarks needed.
4h53
